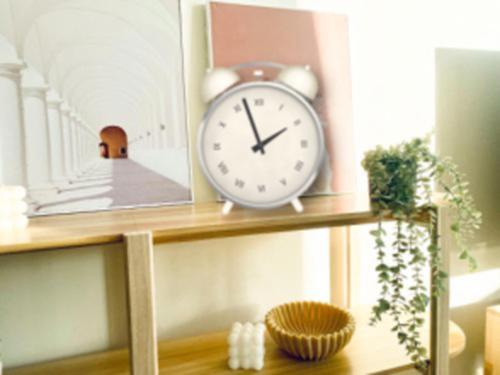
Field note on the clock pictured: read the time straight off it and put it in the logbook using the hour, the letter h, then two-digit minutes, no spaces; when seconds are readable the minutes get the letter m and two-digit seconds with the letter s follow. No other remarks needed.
1h57
